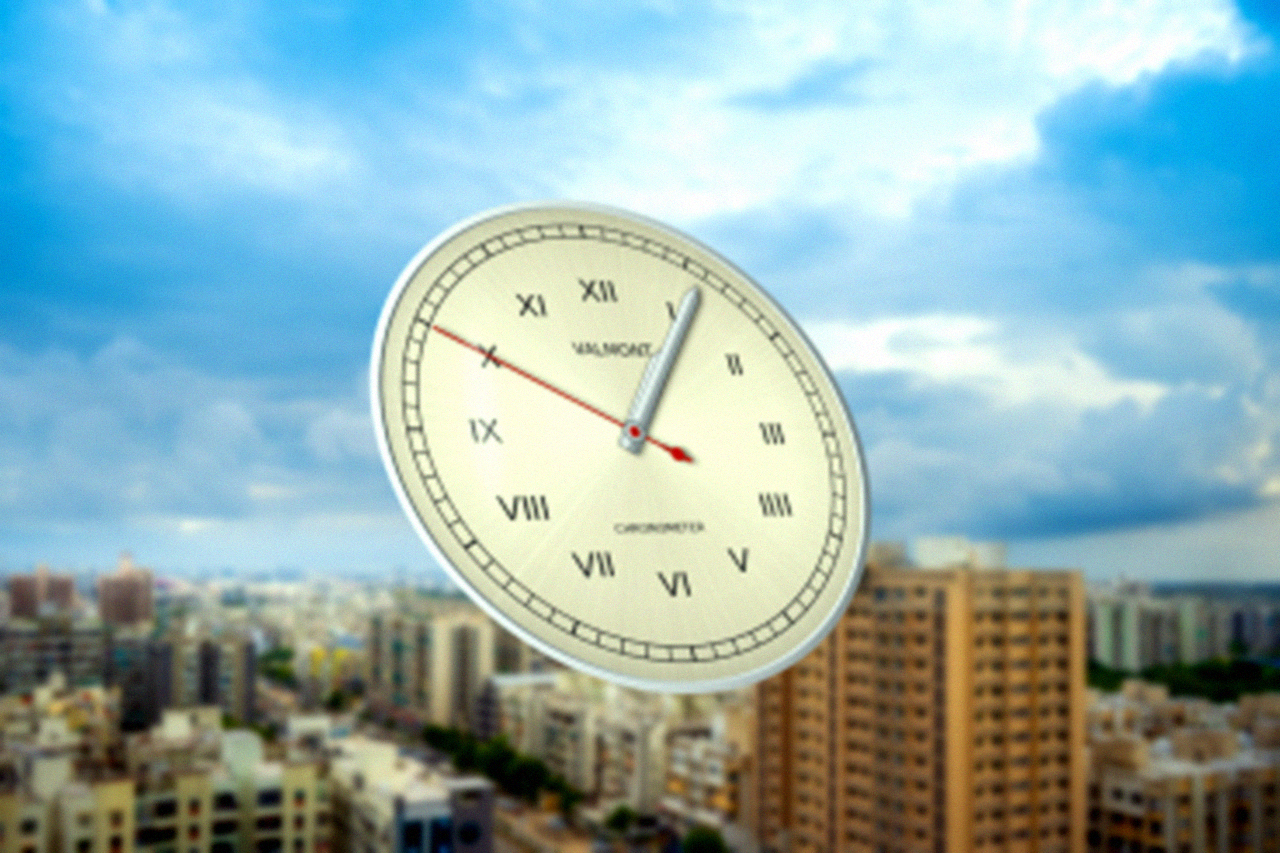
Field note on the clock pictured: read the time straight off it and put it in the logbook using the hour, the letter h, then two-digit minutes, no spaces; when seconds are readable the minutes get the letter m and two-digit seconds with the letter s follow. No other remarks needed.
1h05m50s
